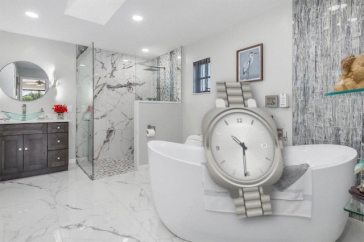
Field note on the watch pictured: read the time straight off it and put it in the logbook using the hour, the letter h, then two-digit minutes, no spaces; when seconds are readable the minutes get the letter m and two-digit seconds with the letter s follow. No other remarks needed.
10h31
